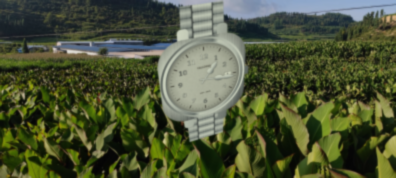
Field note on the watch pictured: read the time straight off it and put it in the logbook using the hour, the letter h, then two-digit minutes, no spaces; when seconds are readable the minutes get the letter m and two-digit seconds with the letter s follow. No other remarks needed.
1h16
